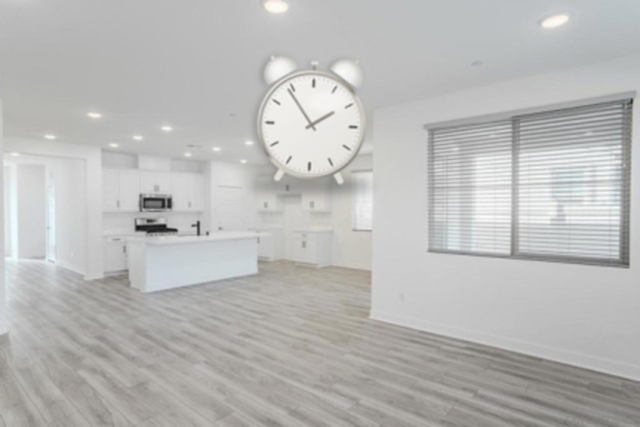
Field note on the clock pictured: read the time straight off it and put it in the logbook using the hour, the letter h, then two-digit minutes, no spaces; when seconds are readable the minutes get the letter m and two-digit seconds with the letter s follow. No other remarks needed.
1h54
